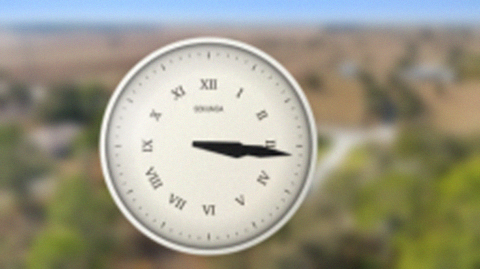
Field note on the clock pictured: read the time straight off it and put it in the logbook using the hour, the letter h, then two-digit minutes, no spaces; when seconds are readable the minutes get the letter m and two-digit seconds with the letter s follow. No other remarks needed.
3h16
